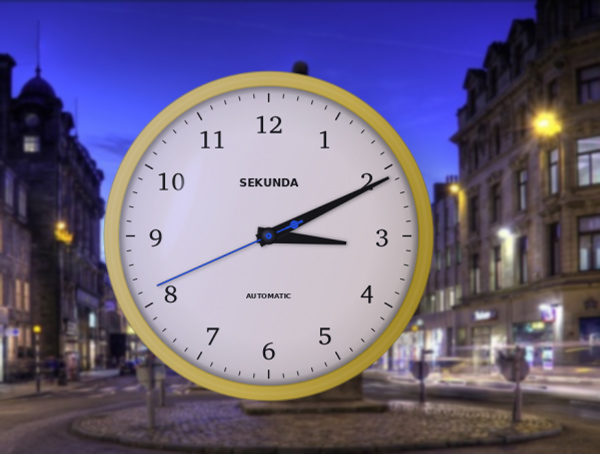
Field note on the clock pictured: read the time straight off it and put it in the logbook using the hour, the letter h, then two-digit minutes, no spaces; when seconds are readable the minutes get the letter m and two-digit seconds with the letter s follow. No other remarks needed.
3h10m41s
